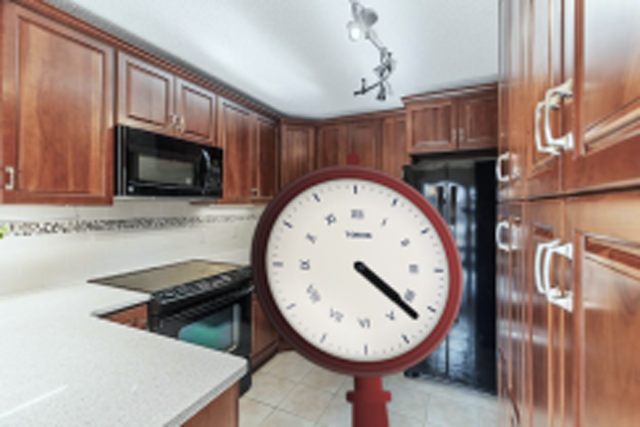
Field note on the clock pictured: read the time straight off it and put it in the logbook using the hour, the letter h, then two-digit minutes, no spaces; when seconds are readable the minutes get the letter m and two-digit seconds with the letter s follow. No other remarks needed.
4h22
